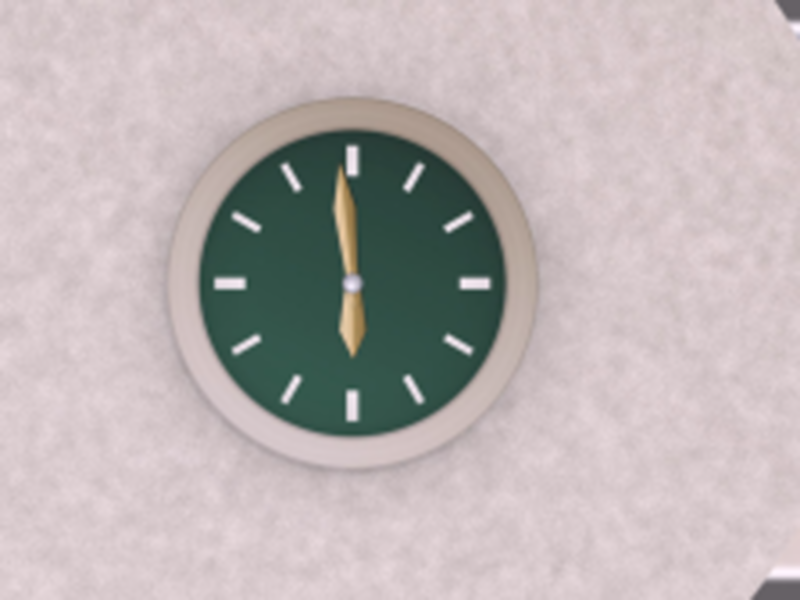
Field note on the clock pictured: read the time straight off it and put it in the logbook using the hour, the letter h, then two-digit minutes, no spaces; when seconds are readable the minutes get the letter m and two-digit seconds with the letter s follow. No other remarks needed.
5h59
